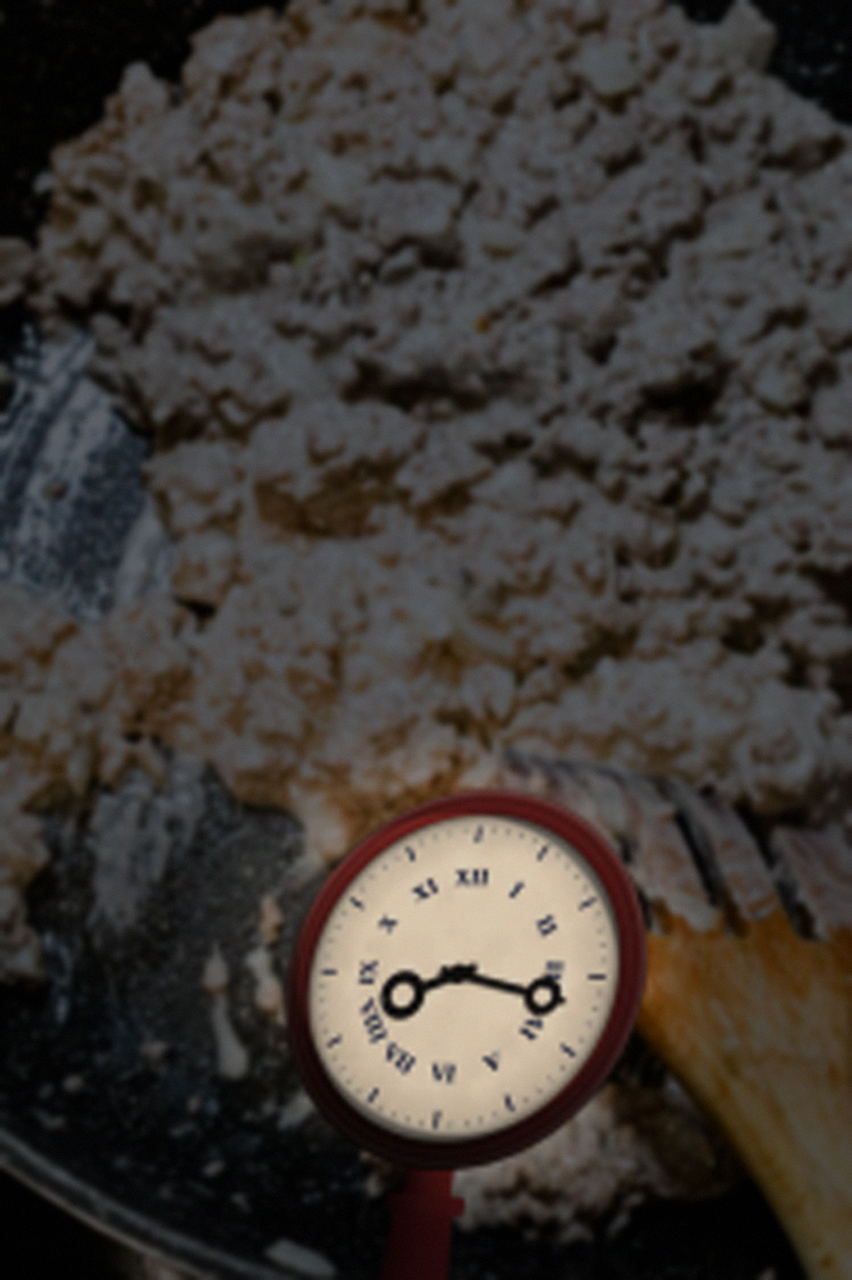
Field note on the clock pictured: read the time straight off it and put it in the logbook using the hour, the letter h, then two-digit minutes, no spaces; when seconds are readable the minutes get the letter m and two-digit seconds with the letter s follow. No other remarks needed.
8h17
